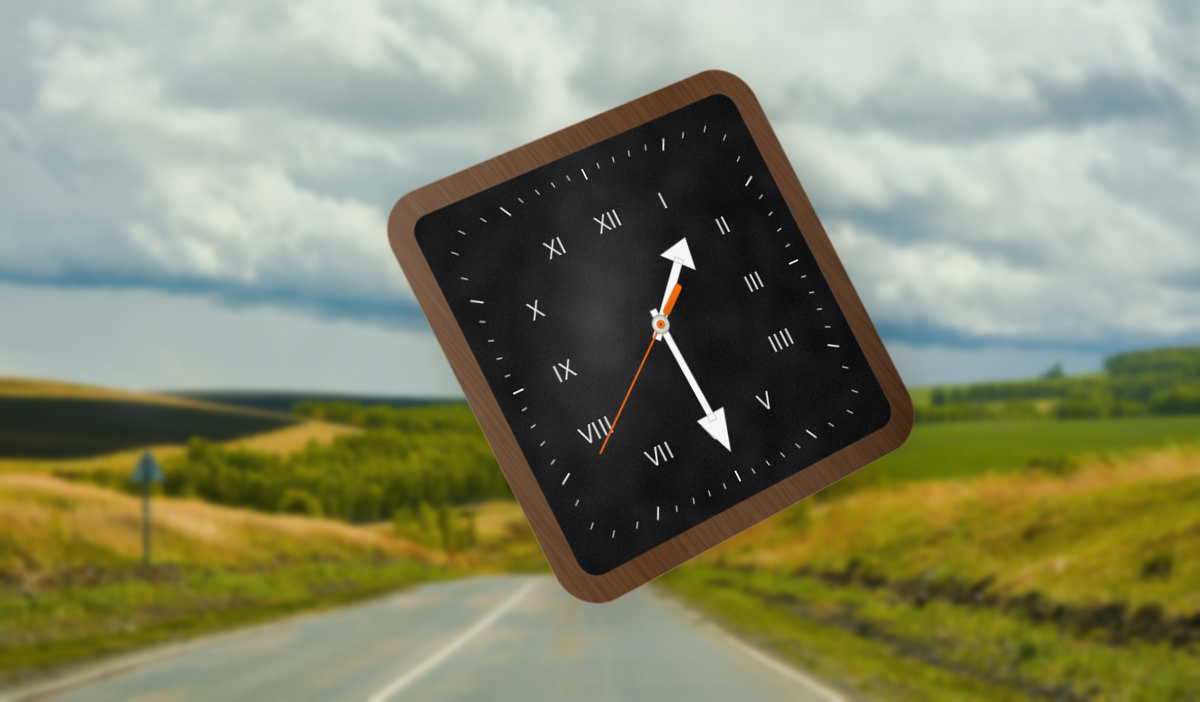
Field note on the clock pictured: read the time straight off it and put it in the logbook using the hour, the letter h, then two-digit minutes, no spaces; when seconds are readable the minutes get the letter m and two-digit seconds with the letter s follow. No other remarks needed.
1h29m39s
